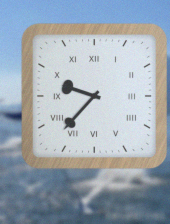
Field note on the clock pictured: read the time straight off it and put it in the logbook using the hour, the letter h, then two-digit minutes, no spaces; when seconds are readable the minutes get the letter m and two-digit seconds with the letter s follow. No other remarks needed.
9h37
